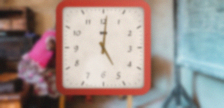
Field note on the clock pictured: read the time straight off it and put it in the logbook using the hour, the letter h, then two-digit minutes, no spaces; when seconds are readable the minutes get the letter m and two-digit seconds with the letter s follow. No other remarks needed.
5h01
